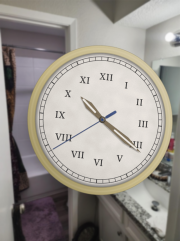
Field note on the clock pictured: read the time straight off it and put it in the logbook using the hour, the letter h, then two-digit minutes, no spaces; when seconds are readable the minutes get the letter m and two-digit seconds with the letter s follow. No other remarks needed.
10h20m39s
